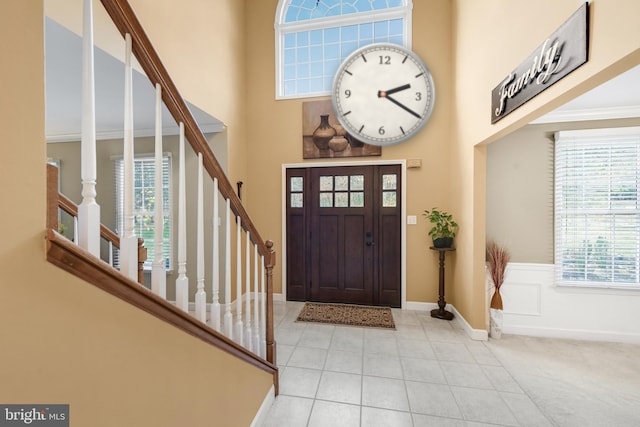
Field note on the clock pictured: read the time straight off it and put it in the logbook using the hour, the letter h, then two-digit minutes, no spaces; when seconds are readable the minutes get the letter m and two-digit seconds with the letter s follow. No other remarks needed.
2h20
